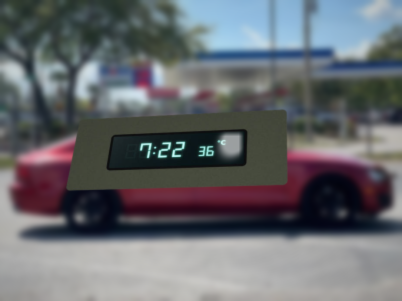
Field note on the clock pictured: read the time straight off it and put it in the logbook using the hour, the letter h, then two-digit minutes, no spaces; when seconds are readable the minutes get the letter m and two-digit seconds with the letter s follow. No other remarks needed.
7h22
